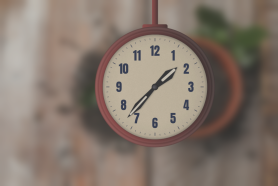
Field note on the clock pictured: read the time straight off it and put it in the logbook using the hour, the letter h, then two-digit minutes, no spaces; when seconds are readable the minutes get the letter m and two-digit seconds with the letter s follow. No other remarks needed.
1h37
